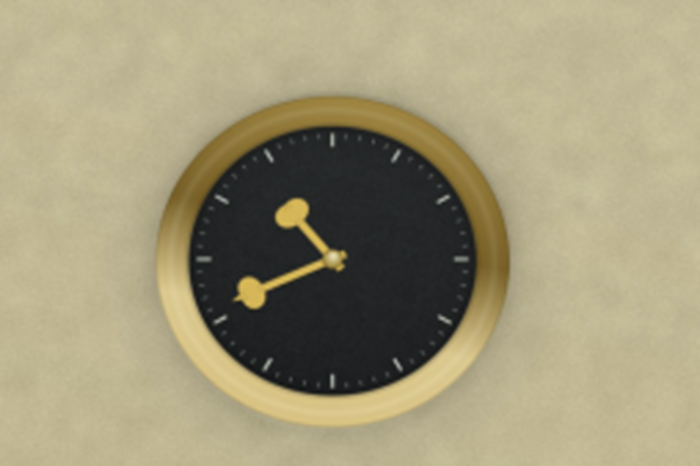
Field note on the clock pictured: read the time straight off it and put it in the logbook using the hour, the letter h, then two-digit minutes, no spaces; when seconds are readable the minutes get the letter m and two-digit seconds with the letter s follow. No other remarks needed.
10h41
